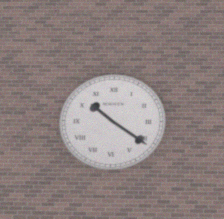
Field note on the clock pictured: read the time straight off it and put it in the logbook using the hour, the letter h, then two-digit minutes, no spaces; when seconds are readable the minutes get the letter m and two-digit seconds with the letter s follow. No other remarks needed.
10h21
